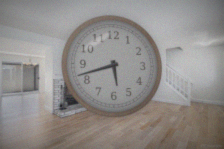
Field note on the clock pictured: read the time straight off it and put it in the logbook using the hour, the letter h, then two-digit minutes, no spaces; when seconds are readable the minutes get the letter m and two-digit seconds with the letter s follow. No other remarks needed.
5h42
